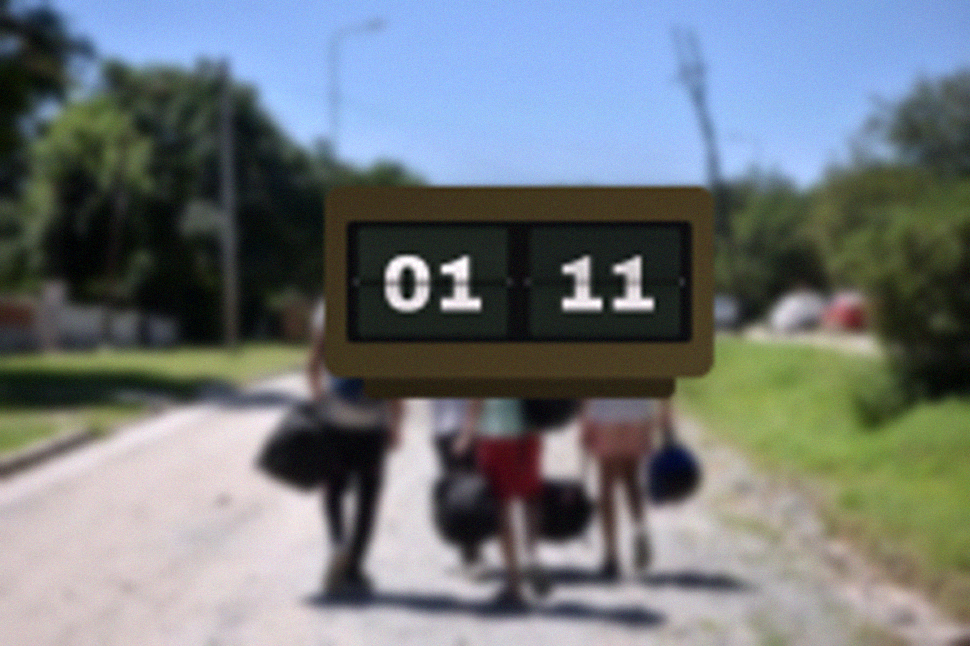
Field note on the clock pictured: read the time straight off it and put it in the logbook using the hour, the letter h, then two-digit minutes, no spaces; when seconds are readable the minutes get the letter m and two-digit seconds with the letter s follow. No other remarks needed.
1h11
